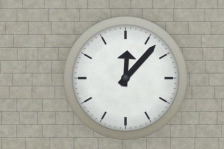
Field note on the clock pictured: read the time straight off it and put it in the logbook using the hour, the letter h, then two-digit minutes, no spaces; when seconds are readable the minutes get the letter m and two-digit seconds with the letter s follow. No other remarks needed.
12h07
